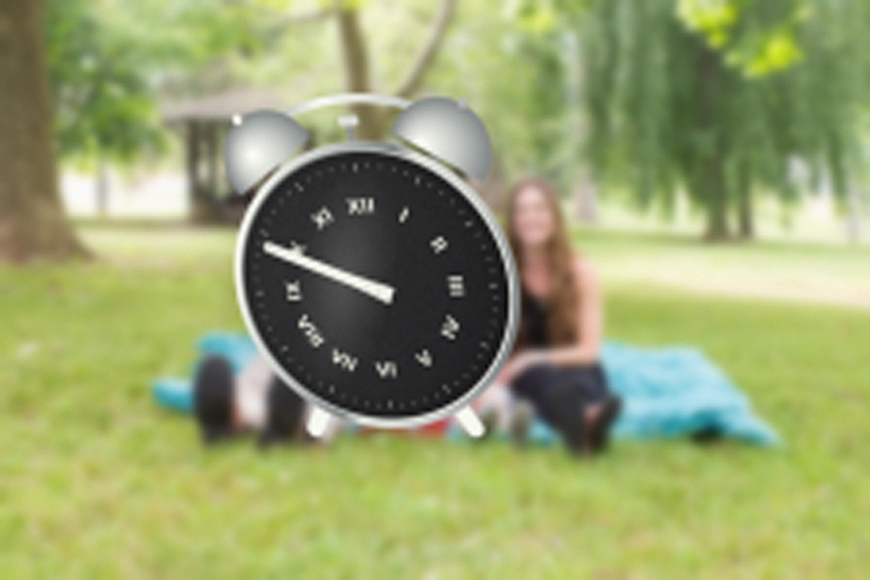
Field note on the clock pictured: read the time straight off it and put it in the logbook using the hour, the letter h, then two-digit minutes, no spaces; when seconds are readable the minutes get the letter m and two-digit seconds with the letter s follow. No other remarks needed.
9h49
